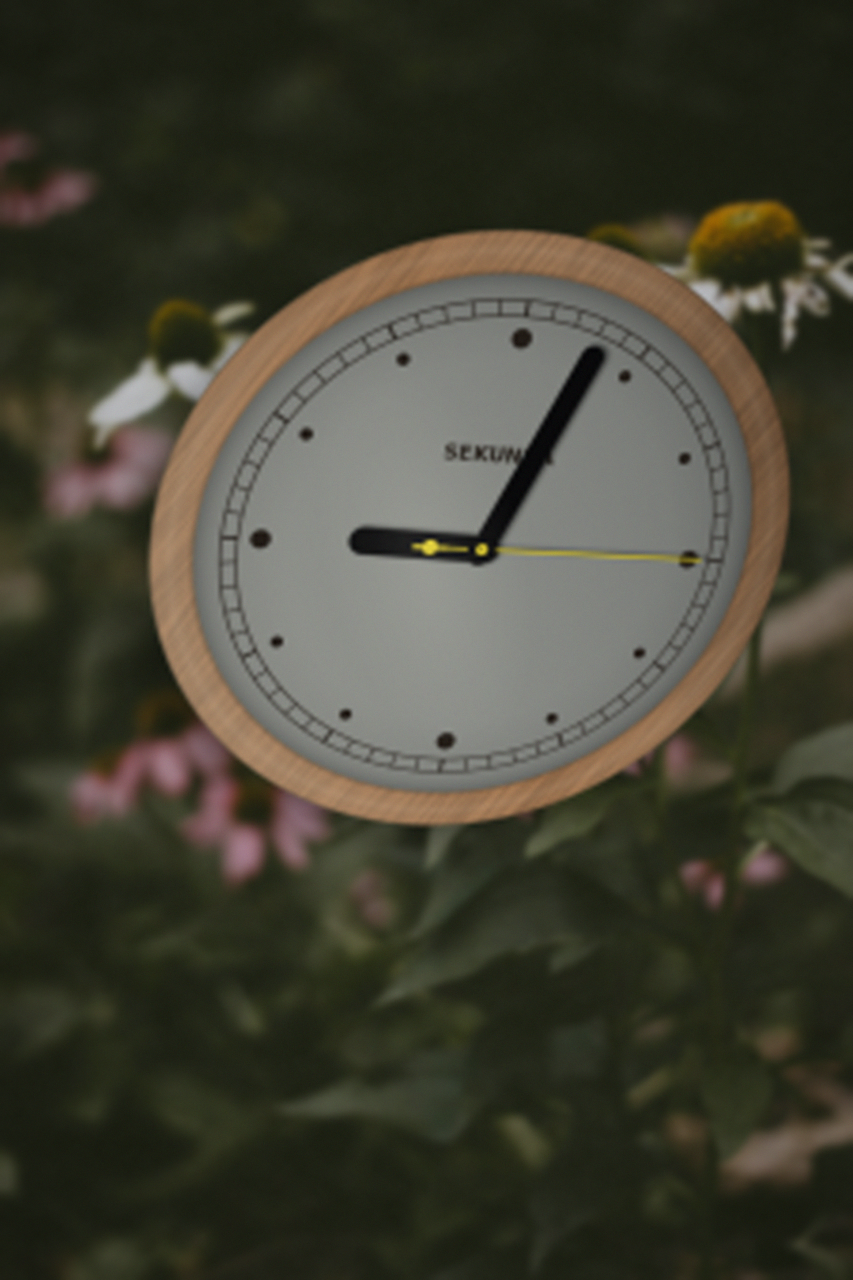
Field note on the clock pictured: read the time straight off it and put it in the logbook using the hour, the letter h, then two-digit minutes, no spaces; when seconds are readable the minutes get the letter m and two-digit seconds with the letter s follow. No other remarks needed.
9h03m15s
